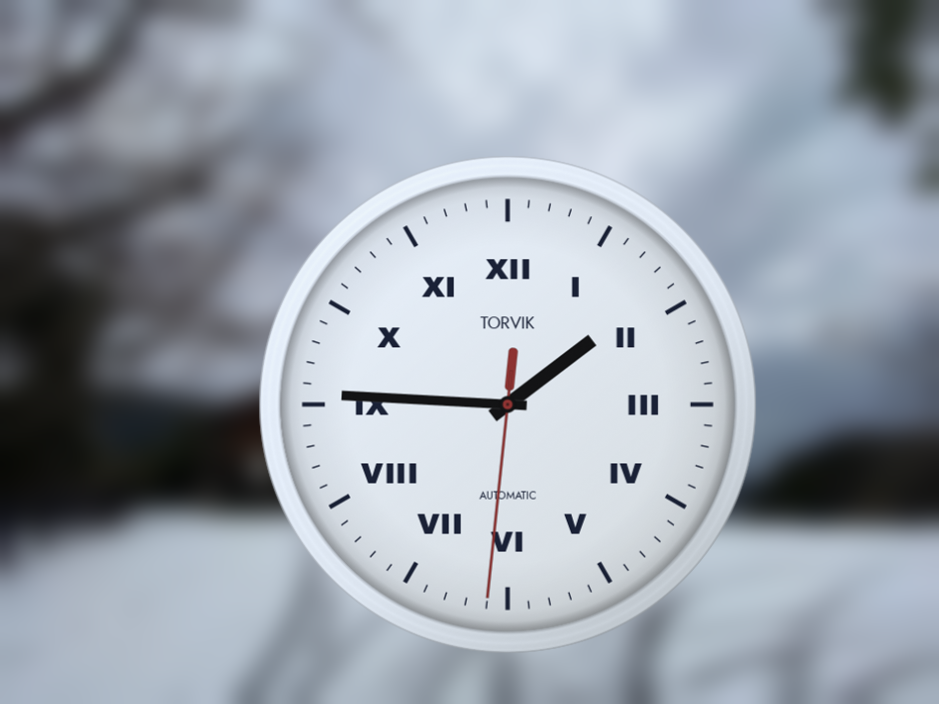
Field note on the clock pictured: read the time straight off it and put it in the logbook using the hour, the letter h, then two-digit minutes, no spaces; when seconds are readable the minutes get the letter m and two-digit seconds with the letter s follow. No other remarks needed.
1h45m31s
